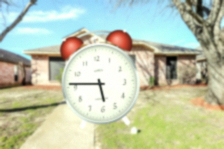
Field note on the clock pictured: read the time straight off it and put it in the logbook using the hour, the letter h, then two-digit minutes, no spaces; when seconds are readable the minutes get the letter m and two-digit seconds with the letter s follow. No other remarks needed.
5h46
